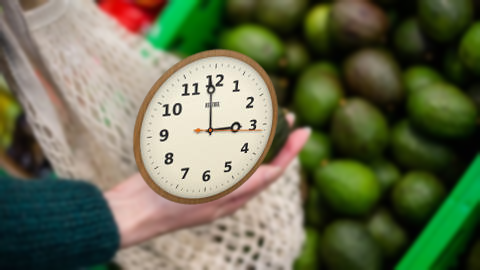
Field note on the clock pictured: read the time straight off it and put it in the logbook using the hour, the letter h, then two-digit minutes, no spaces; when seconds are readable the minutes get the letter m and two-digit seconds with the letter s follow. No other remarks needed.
2h59m16s
